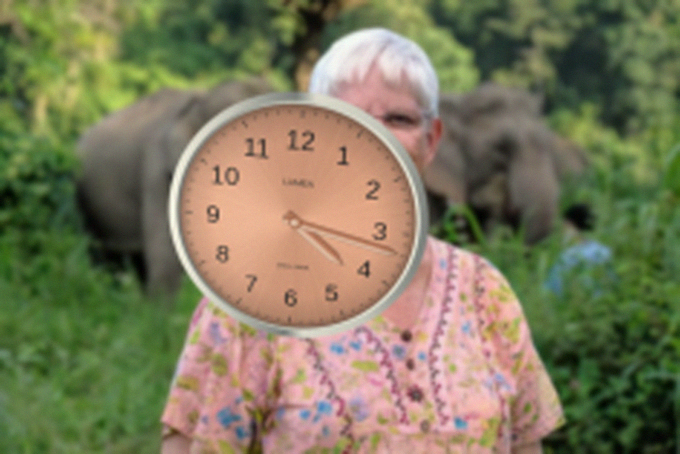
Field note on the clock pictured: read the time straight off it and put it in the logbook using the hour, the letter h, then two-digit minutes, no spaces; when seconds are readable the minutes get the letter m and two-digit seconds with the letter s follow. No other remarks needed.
4h17
